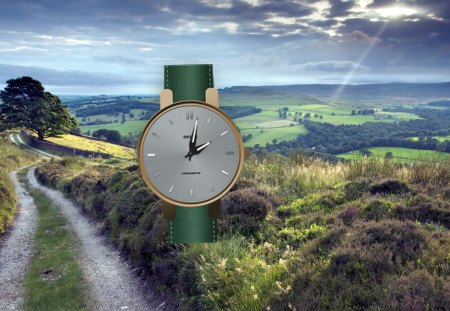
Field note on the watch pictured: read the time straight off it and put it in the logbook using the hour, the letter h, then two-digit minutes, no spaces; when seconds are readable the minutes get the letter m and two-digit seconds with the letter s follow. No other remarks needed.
2h02
